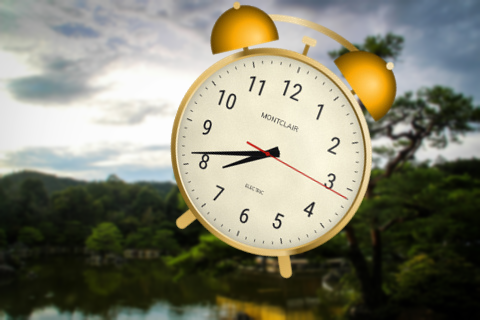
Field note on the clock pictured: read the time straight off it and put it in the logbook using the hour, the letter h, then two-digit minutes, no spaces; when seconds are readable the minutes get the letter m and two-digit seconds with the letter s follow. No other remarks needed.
7h41m16s
